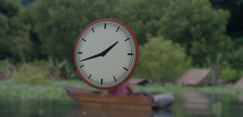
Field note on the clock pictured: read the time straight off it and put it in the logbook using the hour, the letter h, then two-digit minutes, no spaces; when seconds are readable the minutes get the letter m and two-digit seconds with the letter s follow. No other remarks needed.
1h42
